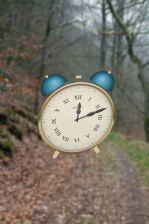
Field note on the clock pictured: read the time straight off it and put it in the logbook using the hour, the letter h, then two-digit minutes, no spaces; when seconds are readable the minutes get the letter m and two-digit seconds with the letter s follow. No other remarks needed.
12h12
